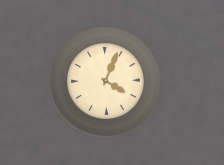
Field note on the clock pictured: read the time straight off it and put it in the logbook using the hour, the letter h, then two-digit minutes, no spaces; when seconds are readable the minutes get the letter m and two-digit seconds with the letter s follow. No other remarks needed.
4h04
